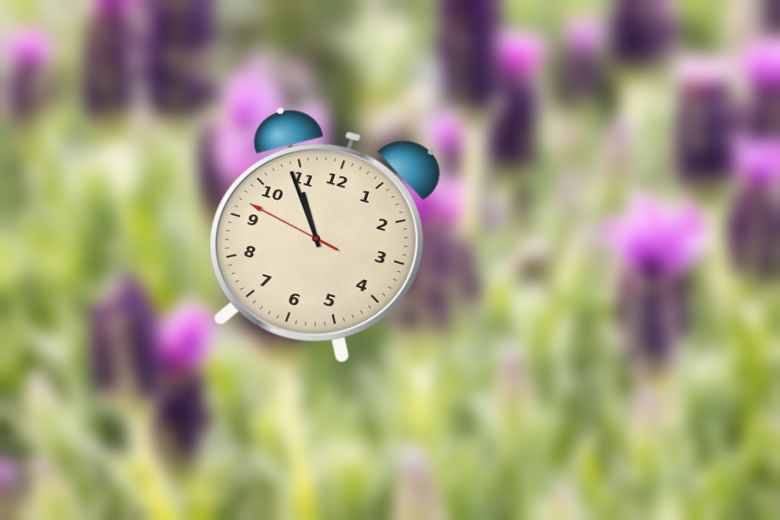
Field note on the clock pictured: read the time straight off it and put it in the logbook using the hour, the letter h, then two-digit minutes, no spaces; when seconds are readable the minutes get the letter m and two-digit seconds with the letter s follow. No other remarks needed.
10h53m47s
